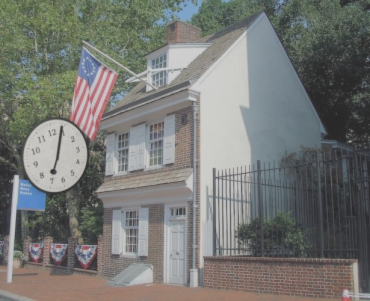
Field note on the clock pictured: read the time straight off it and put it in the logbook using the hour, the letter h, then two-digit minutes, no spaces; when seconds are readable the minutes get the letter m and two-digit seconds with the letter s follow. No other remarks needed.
7h04
